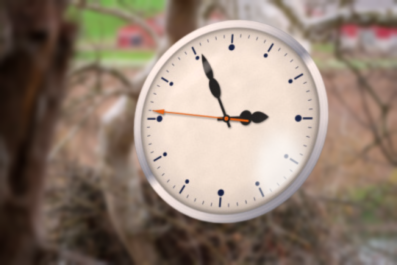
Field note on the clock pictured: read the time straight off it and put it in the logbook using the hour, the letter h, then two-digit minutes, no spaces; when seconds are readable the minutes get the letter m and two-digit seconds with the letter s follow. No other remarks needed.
2h55m46s
